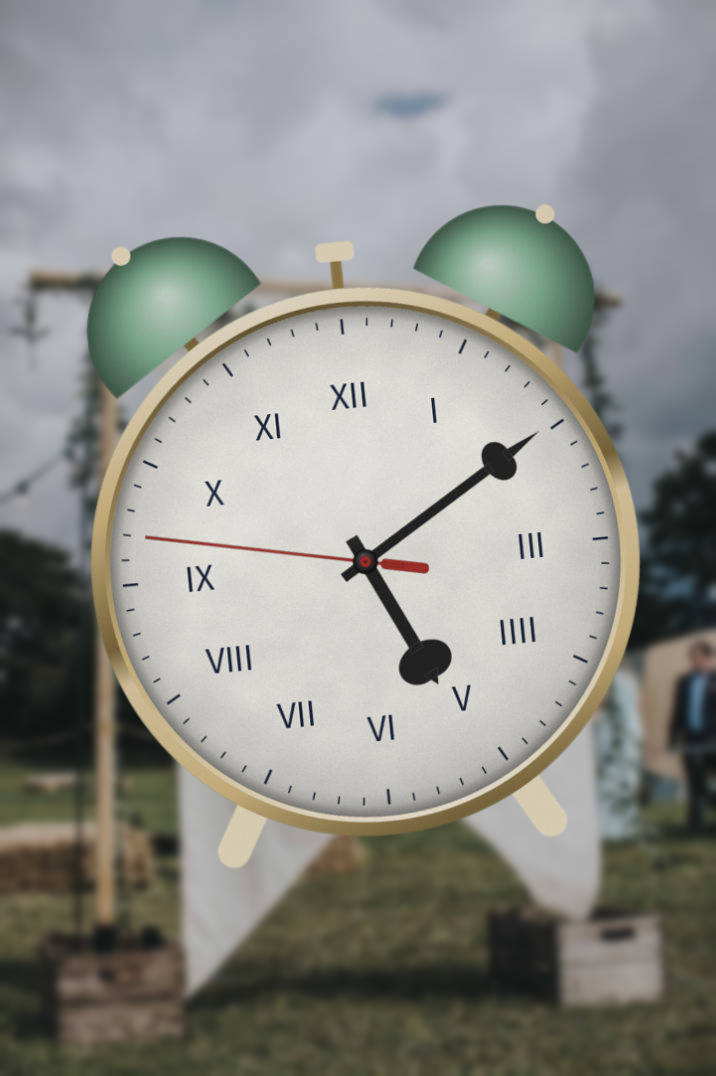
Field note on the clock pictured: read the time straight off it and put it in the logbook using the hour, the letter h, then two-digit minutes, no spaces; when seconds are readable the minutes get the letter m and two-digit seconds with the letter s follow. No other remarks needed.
5h09m47s
